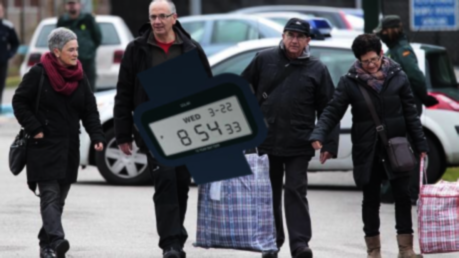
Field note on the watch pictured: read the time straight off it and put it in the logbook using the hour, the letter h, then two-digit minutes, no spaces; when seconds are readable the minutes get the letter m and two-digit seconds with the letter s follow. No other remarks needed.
8h54m33s
